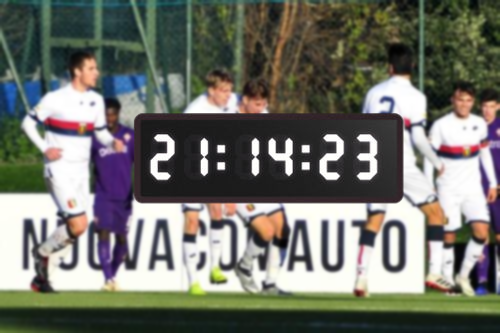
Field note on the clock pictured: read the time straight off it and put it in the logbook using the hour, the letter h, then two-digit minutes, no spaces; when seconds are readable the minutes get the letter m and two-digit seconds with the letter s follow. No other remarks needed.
21h14m23s
